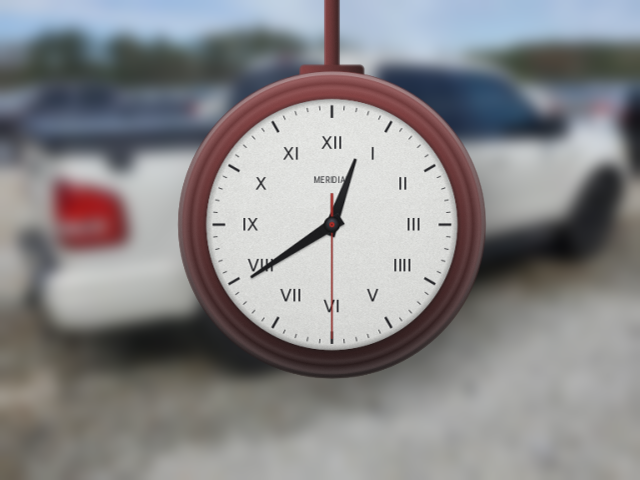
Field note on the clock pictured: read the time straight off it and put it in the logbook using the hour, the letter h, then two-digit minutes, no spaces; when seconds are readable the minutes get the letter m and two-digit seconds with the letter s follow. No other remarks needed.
12h39m30s
